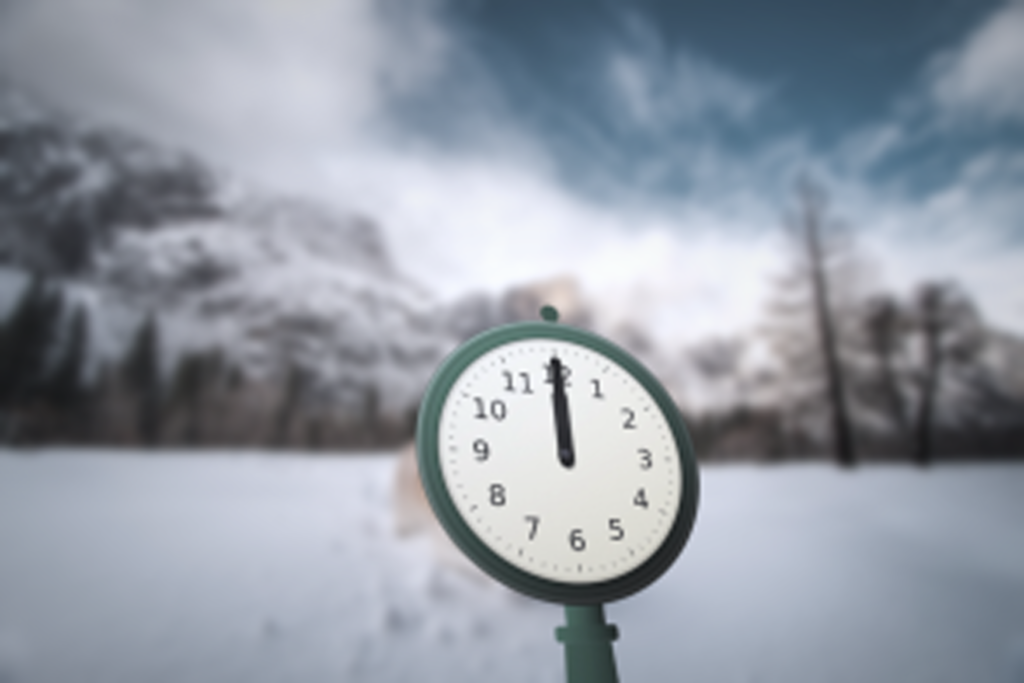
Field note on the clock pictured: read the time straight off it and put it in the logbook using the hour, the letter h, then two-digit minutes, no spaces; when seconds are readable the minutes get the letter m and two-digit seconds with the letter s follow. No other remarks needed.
12h00
